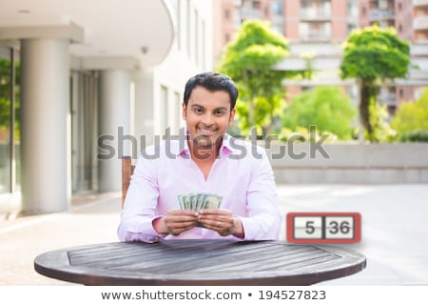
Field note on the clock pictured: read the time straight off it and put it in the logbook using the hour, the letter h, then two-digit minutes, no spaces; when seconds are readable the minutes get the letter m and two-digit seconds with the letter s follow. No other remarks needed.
5h36
